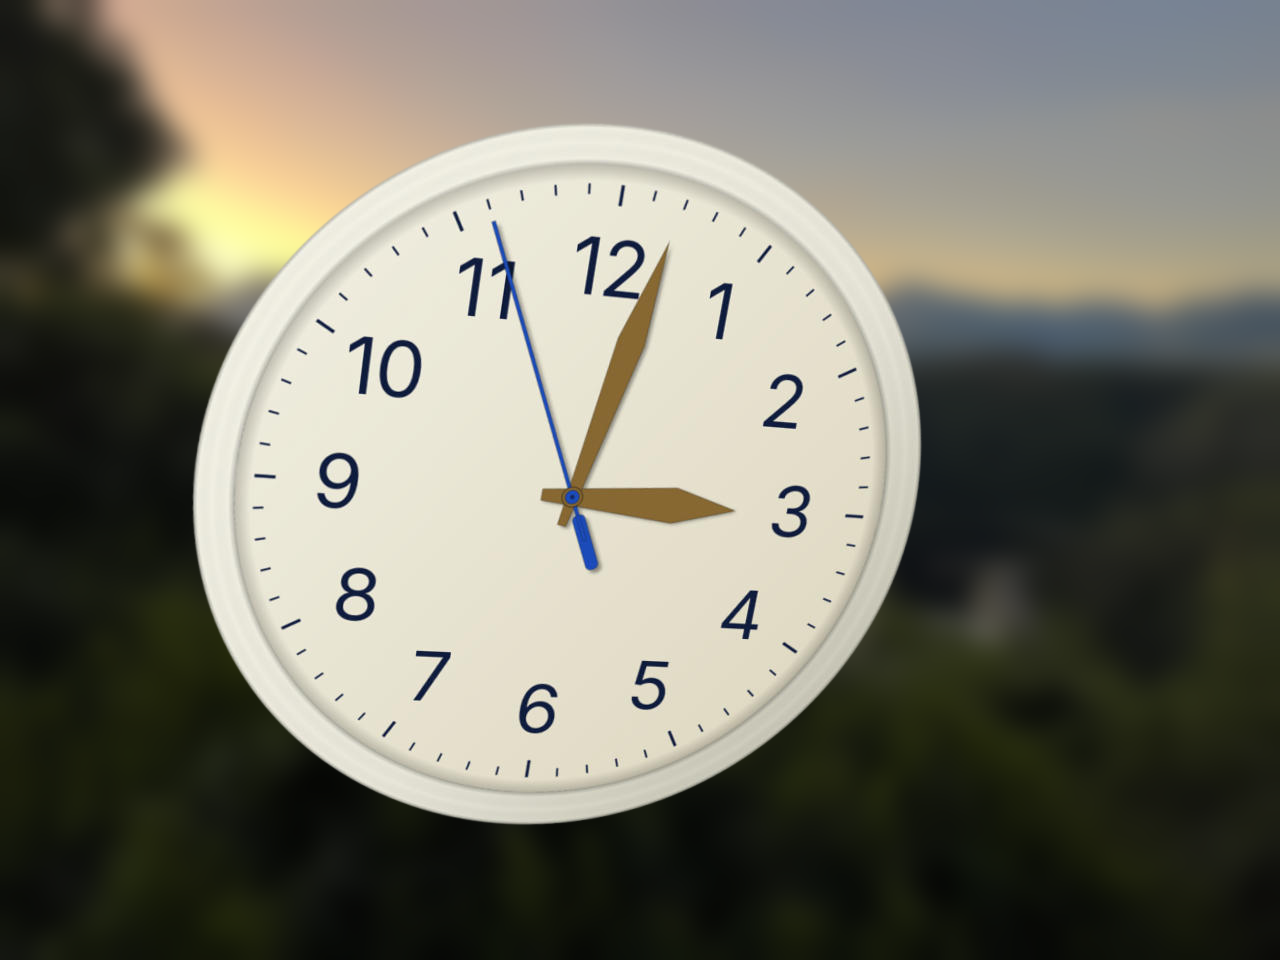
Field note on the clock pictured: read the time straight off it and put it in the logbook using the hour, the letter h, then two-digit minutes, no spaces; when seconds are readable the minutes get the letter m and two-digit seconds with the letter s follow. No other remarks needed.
3h01m56s
